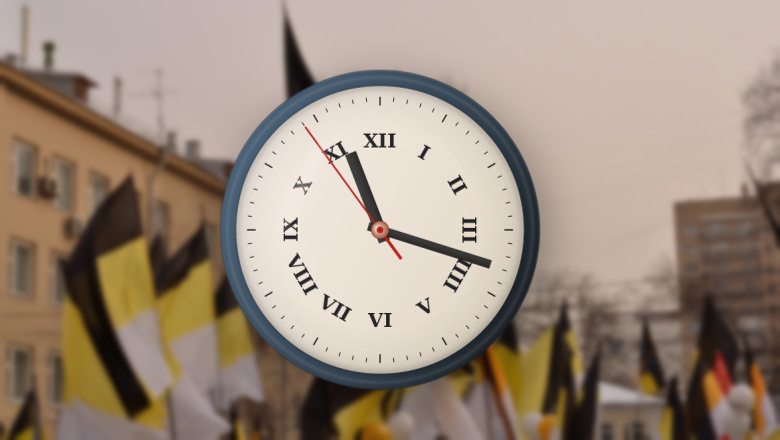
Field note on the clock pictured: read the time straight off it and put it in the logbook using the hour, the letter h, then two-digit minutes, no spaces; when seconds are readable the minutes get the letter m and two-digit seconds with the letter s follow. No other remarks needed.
11h17m54s
